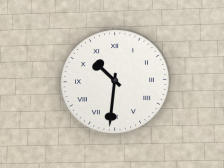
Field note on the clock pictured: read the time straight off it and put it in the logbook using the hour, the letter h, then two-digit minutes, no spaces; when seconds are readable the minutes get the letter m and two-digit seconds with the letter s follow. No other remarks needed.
10h31
